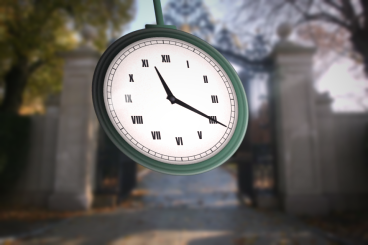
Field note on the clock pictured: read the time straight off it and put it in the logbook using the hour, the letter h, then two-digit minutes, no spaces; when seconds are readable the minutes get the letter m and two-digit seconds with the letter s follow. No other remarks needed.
11h20
